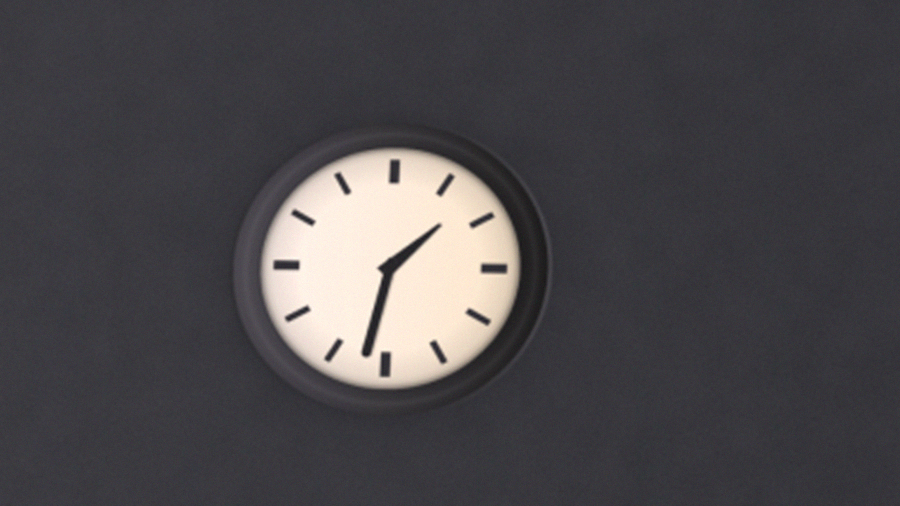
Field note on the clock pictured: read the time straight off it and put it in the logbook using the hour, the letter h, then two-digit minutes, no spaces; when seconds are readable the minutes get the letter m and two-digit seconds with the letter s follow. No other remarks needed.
1h32
